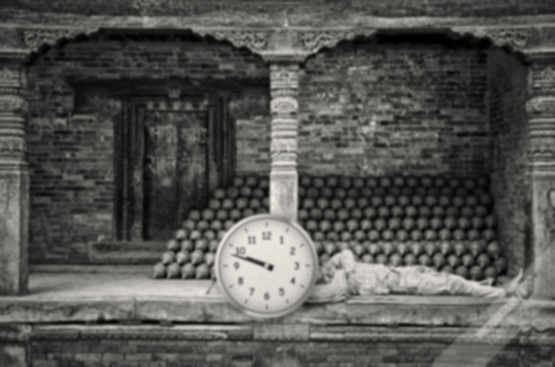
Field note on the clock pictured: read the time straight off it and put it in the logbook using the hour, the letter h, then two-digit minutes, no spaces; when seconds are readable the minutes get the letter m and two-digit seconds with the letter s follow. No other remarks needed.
9h48
